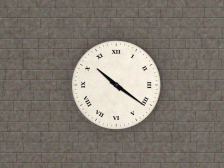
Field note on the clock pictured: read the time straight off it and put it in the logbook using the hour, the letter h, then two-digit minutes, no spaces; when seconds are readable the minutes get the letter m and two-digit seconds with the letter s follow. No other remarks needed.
10h21
